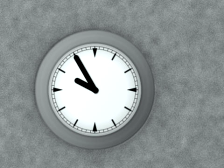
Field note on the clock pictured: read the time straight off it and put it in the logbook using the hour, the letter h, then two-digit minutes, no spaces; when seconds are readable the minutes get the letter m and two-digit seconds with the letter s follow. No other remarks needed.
9h55
